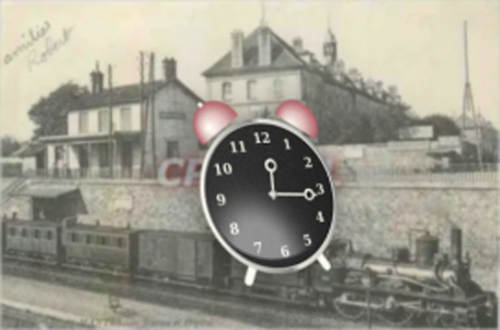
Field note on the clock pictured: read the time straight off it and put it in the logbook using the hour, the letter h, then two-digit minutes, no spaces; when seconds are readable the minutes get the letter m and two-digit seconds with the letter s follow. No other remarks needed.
12h16
